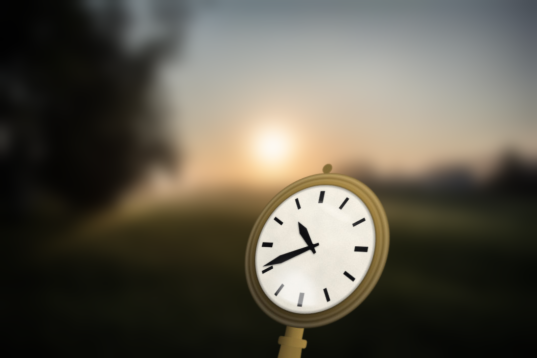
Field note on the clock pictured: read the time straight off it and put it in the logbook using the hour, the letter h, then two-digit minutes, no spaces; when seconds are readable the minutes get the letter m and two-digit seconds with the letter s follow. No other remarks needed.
10h41
